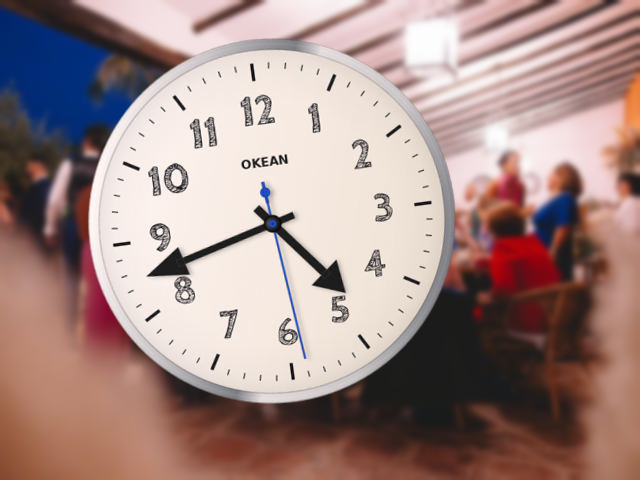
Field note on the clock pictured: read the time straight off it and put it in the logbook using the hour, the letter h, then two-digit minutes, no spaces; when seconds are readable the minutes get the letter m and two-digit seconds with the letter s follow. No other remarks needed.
4h42m29s
